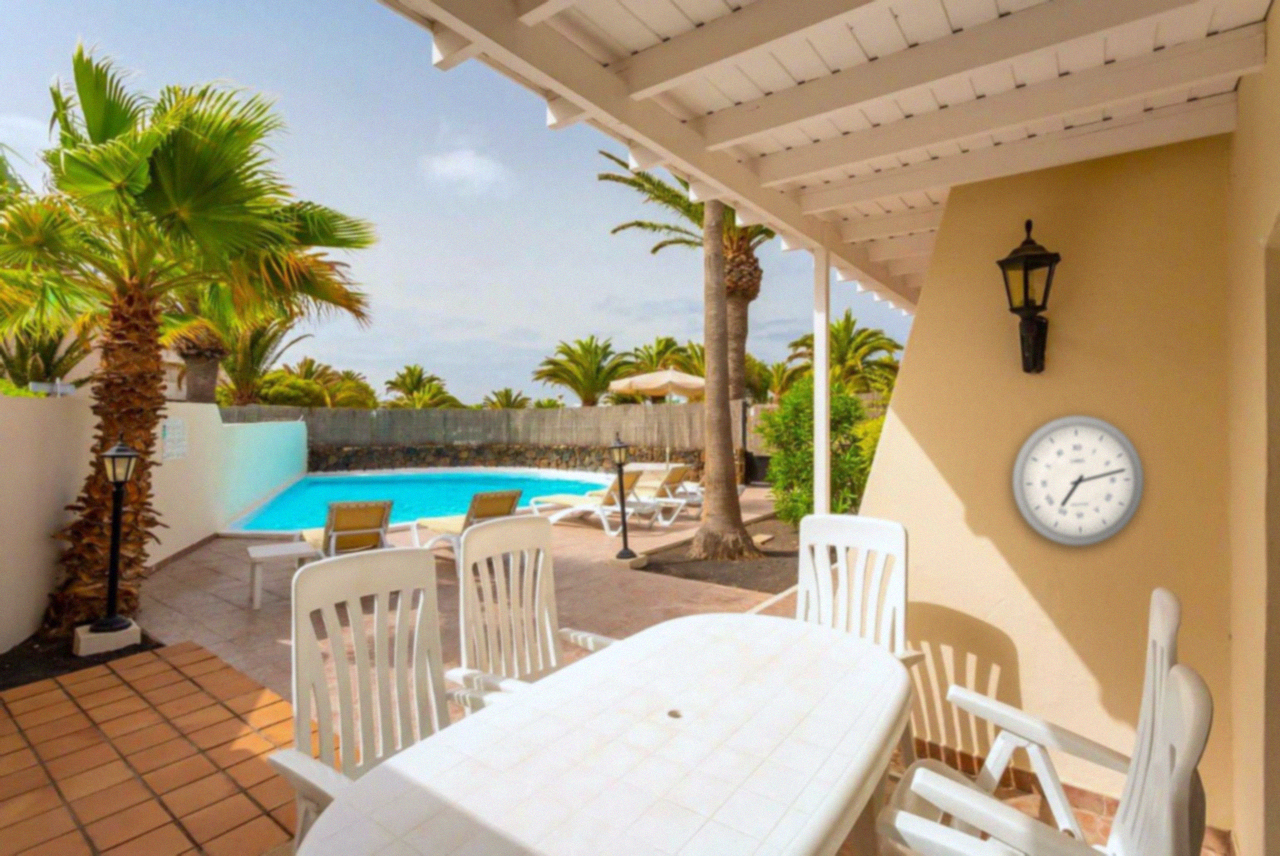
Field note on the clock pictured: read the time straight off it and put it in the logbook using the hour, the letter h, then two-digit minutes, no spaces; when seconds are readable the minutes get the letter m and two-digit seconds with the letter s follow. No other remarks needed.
7h13
